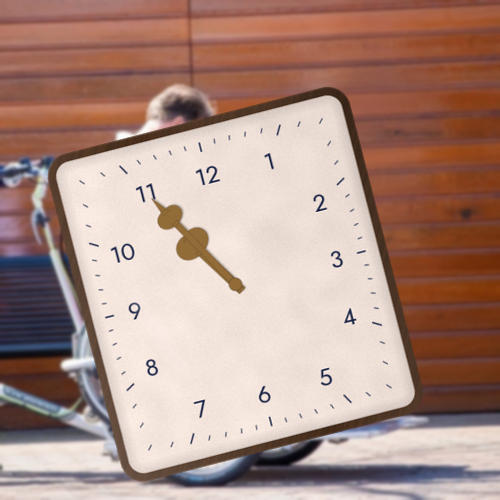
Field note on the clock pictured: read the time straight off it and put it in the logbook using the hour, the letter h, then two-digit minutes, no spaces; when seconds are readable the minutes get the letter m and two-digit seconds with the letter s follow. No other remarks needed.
10h55
